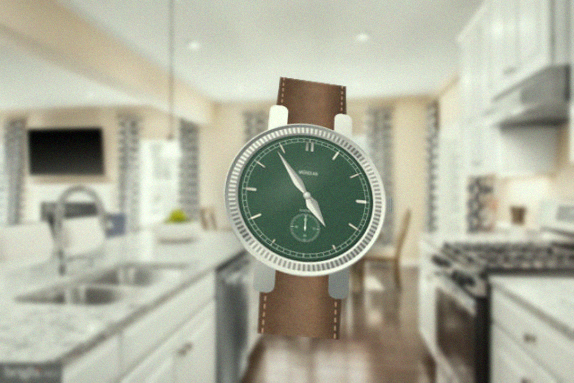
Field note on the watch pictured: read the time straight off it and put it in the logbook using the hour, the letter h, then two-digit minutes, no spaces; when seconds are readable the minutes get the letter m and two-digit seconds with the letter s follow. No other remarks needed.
4h54
